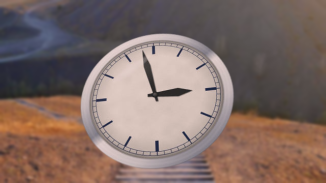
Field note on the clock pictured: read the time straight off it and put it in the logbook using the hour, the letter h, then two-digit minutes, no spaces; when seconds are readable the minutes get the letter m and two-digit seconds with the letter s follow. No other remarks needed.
2h58
